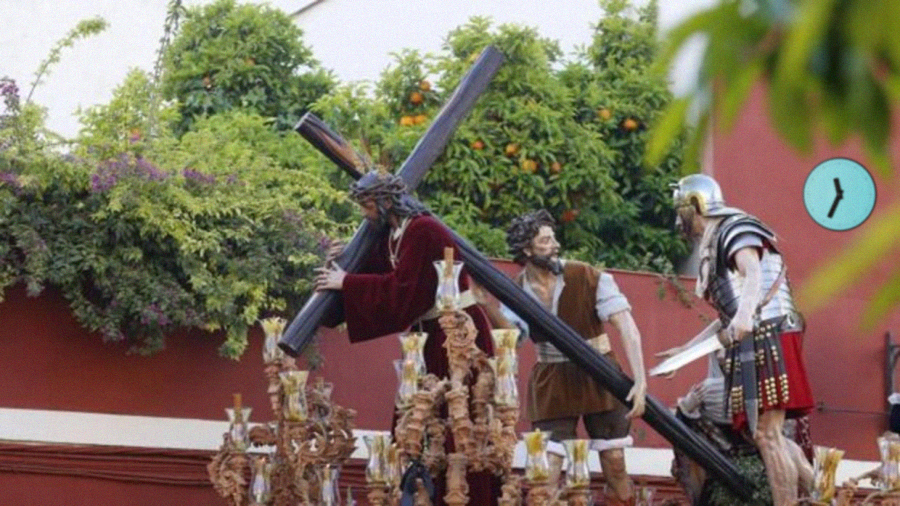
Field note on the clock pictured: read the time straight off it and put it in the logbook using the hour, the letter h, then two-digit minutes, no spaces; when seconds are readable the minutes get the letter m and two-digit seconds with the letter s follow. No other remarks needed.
11h34
